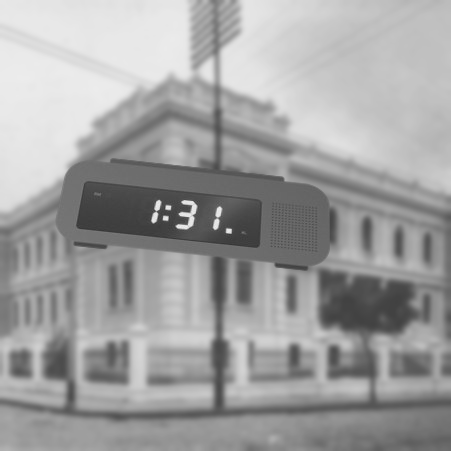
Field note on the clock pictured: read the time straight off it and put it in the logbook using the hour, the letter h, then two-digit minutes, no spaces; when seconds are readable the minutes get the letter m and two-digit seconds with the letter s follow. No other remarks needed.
1h31
